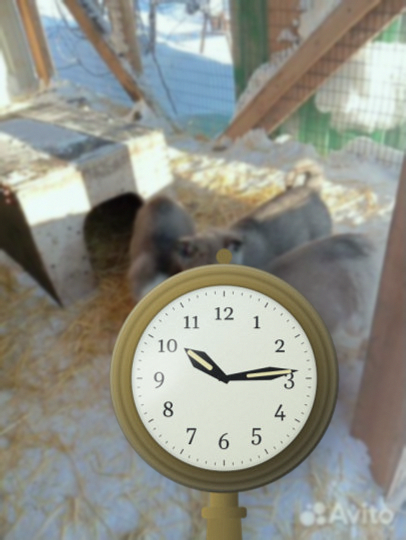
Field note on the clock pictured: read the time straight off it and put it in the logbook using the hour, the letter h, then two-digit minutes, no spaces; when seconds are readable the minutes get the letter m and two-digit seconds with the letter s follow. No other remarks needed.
10h14
